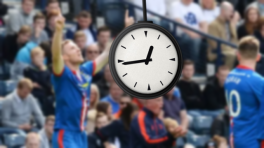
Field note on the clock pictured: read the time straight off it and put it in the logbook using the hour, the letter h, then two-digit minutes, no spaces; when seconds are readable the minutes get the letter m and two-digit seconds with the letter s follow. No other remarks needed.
12h44
